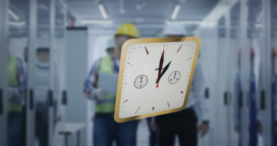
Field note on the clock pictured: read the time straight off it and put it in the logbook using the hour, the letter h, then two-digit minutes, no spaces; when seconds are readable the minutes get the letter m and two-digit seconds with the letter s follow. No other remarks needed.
1h00
